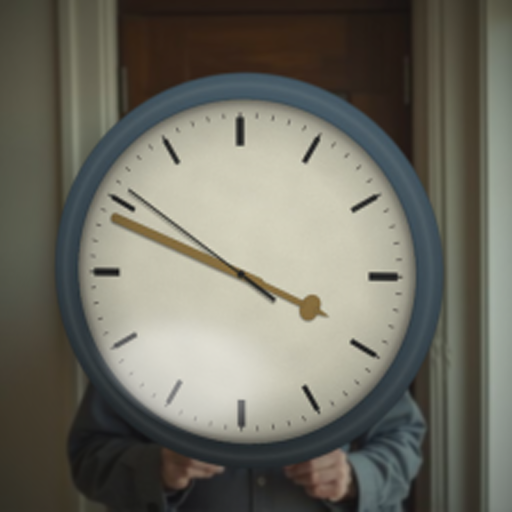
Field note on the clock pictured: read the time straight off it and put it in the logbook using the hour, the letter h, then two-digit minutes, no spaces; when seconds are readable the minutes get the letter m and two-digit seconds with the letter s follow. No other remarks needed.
3h48m51s
